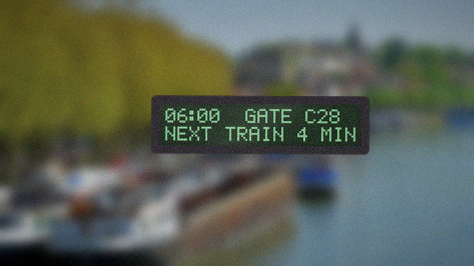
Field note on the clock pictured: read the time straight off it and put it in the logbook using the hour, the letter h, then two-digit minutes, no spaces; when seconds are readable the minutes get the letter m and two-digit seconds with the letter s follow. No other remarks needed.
6h00
